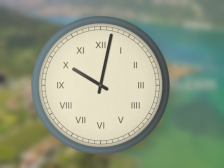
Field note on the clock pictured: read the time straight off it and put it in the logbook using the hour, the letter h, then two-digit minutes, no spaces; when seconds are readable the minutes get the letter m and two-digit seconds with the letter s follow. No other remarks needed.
10h02
